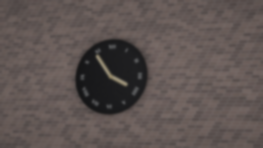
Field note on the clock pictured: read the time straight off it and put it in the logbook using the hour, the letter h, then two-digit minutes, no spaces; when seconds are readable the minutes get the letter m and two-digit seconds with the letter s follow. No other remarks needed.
3h54
